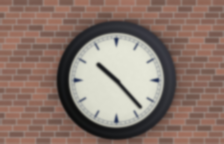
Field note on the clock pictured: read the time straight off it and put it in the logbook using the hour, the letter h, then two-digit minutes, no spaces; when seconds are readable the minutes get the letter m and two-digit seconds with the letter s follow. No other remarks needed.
10h23
